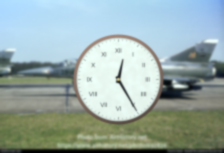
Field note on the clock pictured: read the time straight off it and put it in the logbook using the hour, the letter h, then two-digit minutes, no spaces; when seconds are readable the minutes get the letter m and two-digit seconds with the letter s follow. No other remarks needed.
12h25
